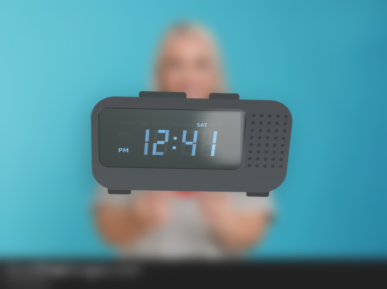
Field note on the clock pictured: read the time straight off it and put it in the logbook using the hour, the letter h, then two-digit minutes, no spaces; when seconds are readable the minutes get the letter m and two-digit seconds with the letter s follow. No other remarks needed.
12h41
